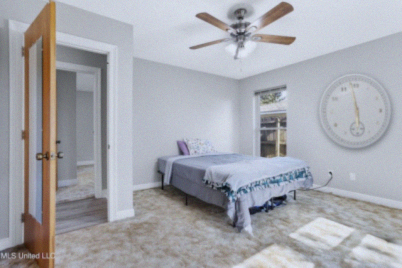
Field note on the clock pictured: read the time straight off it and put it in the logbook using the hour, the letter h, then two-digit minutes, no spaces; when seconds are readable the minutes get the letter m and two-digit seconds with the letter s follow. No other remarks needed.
5h58
